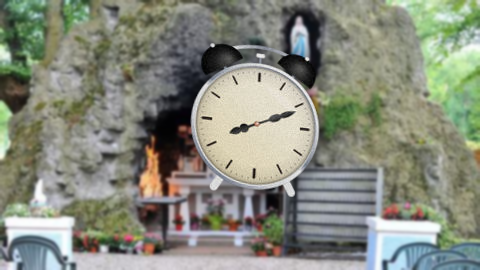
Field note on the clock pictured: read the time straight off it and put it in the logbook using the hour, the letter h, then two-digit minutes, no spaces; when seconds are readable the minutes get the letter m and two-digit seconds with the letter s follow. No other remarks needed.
8h11
